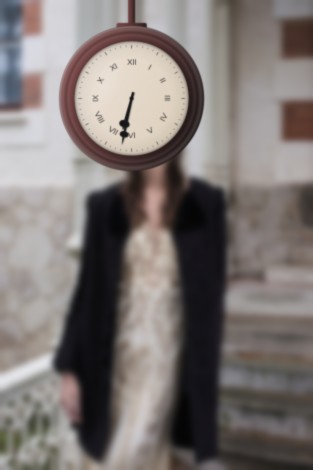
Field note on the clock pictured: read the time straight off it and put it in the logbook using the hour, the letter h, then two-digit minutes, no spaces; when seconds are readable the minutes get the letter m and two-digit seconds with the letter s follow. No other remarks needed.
6h32
